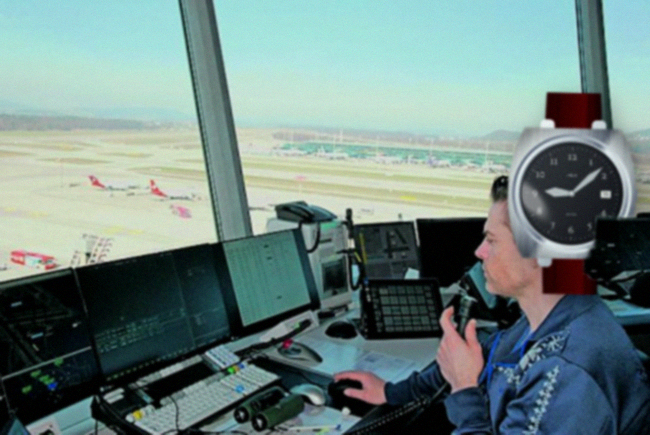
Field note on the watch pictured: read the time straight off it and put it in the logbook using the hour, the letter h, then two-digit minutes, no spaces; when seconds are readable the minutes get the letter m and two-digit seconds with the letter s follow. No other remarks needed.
9h08
